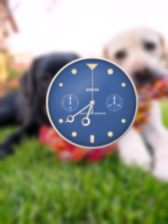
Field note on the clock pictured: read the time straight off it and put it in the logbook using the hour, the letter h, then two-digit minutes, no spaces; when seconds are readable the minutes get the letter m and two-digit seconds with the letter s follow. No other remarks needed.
6h39
